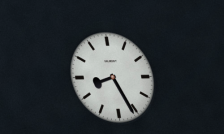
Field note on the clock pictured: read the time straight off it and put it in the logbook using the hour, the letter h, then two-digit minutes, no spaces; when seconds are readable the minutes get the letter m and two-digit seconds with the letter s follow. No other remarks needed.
8h26
